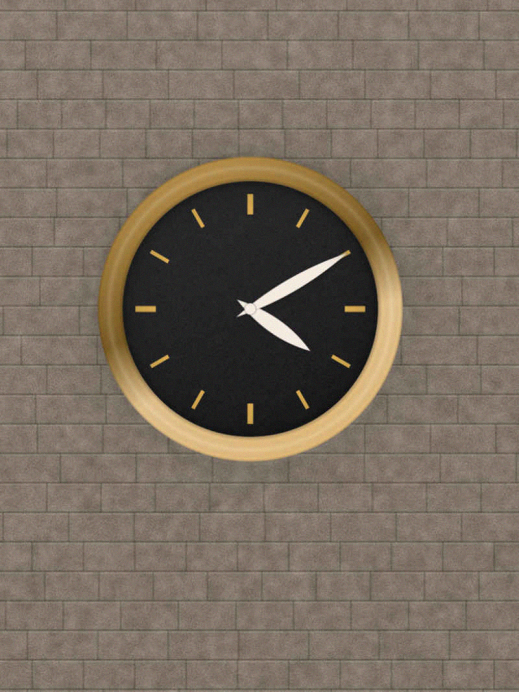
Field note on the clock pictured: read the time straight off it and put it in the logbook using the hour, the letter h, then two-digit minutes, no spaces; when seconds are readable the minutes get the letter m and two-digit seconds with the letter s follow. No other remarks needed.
4h10
